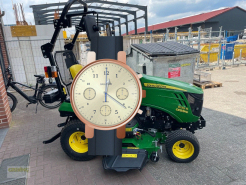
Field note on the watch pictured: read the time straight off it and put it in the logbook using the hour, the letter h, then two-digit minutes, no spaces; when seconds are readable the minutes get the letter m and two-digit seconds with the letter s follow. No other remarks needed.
12h21
